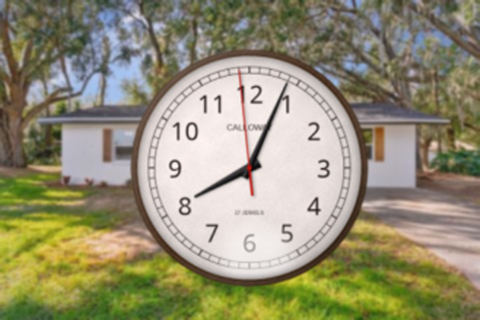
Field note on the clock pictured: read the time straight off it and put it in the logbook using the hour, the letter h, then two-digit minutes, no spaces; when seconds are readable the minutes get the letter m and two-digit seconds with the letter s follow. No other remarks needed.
8h03m59s
